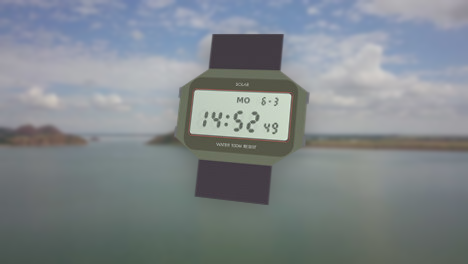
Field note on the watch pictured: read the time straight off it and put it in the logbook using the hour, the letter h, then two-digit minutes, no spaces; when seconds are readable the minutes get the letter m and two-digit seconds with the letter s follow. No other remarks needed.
14h52m49s
